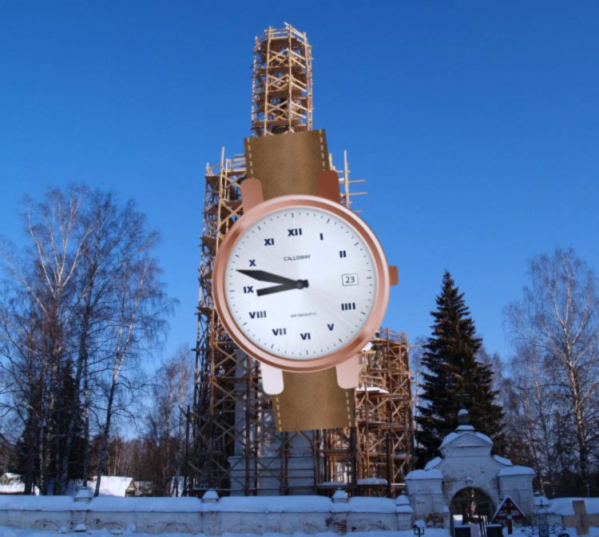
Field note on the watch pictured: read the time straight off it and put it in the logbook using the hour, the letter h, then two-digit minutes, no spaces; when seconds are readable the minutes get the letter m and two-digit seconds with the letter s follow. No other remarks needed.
8h48
